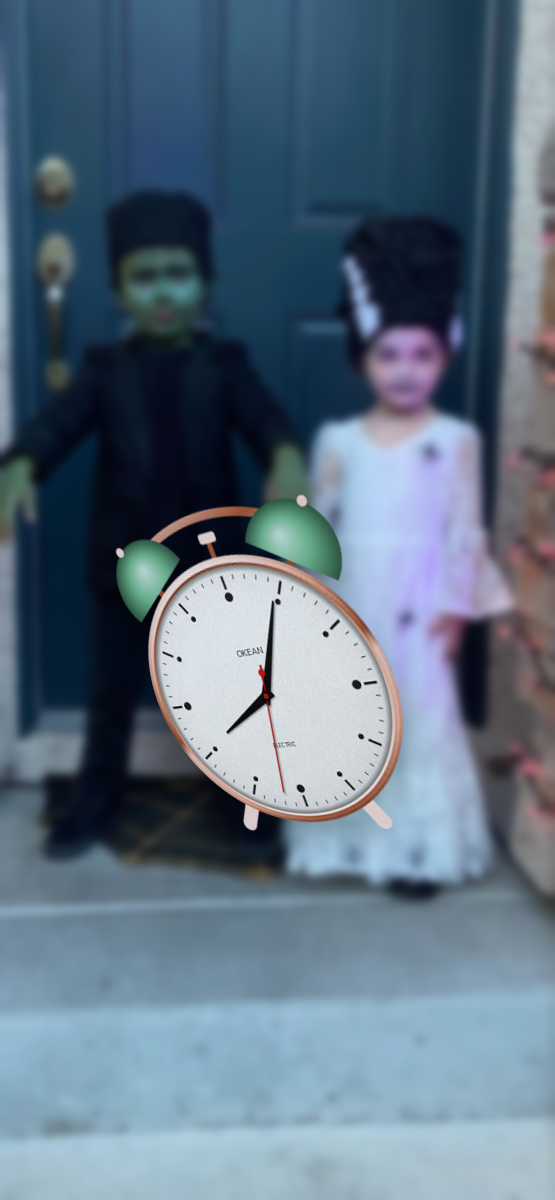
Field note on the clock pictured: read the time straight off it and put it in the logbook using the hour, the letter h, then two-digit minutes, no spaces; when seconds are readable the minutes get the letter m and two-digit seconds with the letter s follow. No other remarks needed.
8h04m32s
